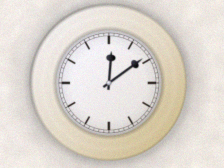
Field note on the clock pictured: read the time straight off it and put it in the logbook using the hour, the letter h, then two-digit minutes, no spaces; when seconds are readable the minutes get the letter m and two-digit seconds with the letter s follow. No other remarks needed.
12h09
